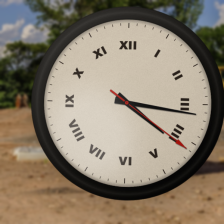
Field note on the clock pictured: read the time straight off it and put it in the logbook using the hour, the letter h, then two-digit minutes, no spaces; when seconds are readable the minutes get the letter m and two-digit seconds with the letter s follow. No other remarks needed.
4h16m21s
